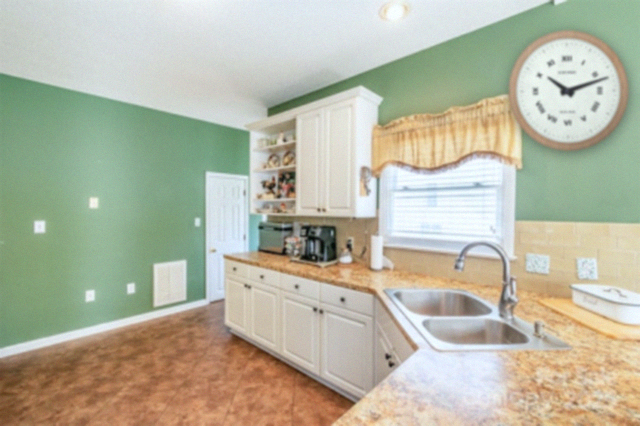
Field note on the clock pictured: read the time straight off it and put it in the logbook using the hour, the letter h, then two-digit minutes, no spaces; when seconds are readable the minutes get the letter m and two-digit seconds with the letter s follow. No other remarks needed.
10h12
